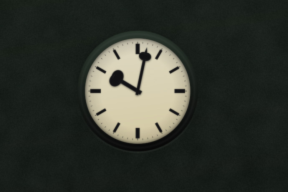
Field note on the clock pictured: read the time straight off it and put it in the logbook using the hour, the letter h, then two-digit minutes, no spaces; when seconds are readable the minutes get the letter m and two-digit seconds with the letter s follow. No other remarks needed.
10h02
